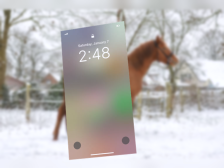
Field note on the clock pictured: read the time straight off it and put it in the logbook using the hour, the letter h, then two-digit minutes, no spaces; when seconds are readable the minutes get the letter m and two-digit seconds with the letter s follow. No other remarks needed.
2h48
